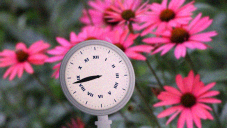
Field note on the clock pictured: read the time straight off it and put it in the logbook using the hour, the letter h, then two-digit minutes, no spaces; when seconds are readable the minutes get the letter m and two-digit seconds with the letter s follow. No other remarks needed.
8h43
